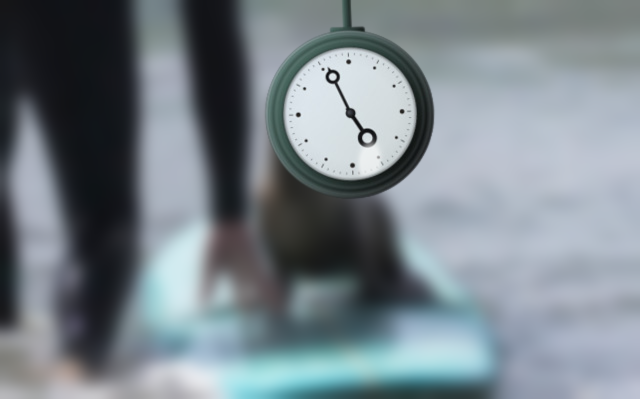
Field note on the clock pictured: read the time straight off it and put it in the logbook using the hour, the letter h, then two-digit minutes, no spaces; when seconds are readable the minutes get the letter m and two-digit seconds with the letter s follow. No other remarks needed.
4h56
